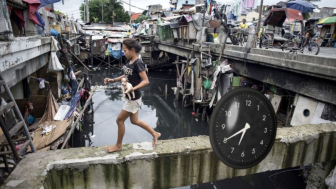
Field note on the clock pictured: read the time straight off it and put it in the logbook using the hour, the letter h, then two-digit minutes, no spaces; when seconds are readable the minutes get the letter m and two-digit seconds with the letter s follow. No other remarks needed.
6h40
